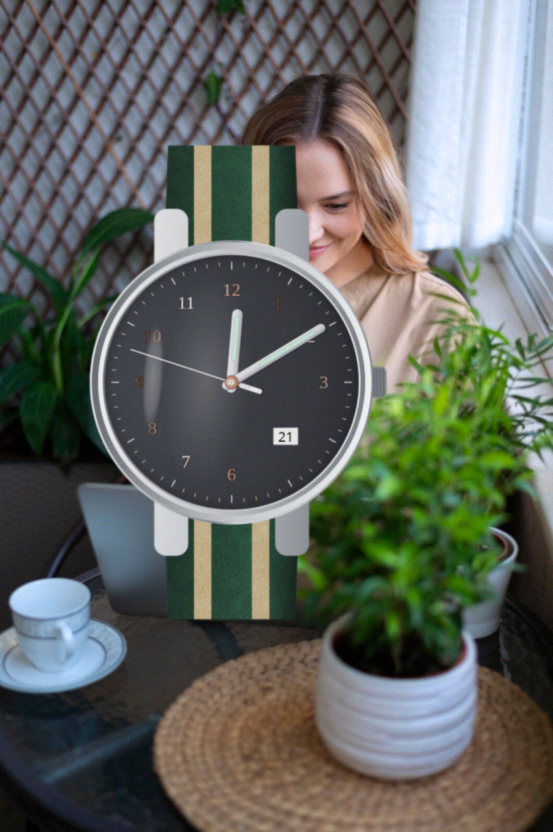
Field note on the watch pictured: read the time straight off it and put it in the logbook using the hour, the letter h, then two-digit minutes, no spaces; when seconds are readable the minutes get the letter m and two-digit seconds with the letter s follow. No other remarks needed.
12h09m48s
